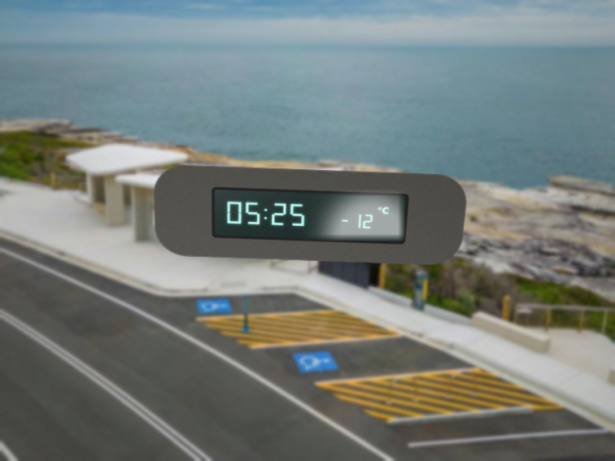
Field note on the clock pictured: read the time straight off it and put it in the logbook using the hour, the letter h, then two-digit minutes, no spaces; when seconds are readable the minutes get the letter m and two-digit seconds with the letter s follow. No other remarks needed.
5h25
